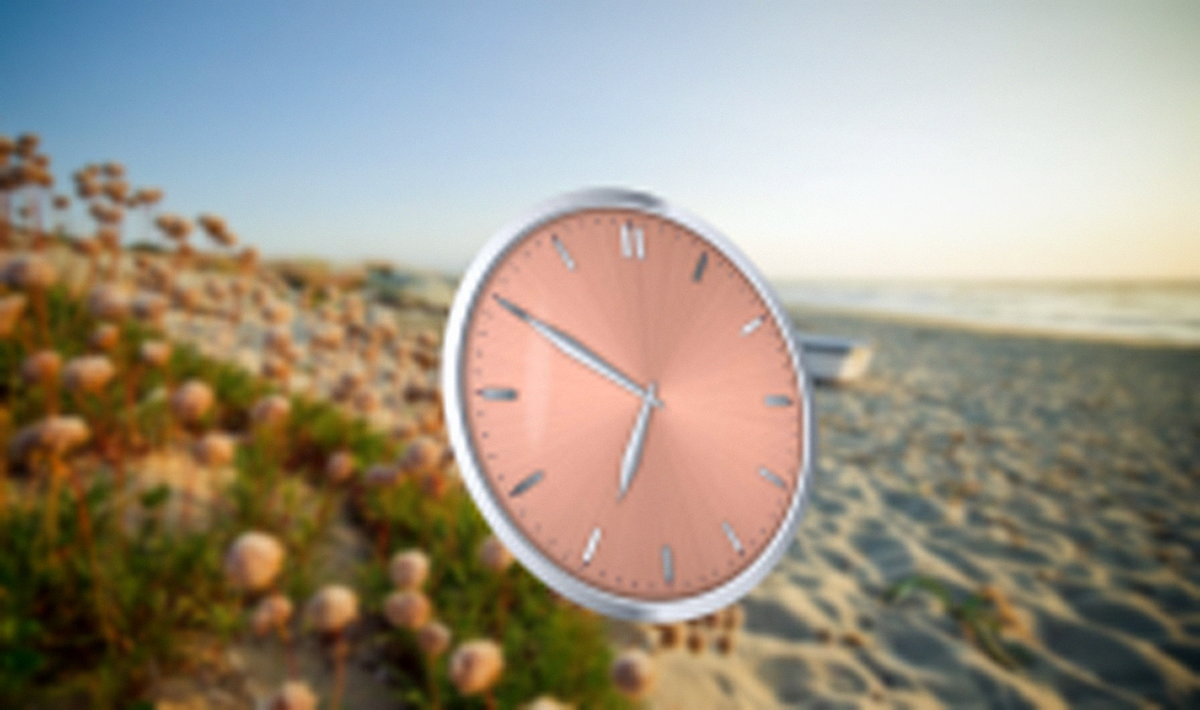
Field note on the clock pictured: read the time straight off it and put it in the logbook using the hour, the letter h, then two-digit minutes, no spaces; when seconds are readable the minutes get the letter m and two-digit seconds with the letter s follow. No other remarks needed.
6h50
